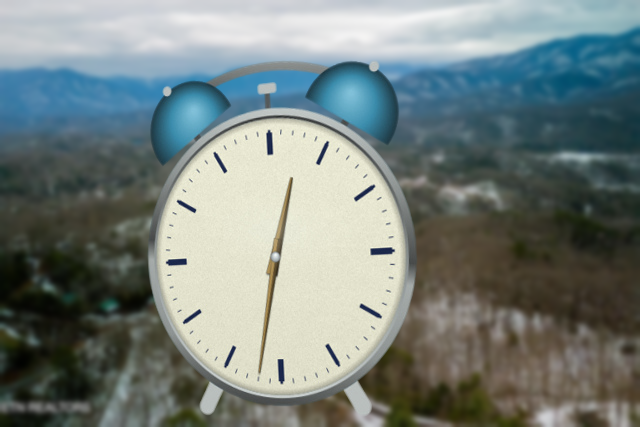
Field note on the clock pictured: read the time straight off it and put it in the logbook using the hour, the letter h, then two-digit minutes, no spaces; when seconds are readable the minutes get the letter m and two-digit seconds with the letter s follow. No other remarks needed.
12h32
